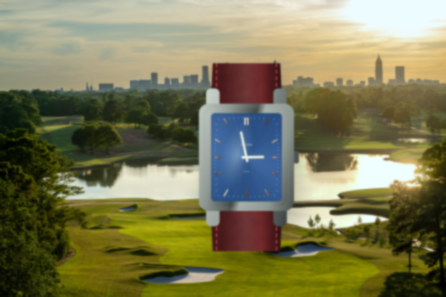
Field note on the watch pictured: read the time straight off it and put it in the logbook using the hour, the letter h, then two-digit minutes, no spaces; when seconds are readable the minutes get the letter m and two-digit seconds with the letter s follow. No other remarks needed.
2h58
